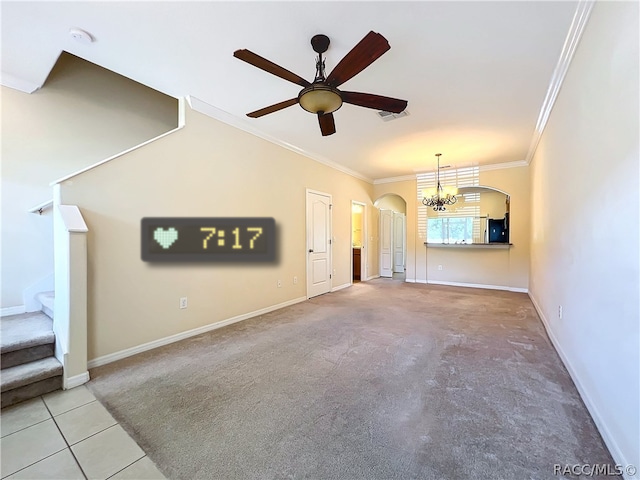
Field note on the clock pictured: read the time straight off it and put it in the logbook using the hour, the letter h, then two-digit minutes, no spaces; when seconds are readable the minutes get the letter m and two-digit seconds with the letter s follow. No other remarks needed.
7h17
